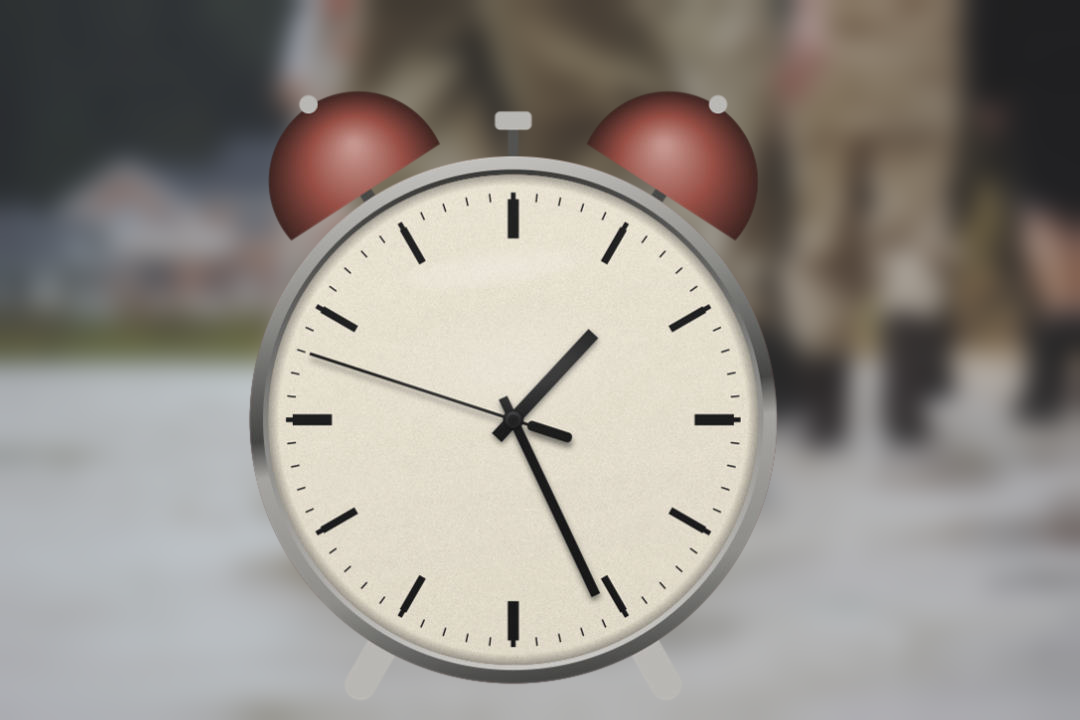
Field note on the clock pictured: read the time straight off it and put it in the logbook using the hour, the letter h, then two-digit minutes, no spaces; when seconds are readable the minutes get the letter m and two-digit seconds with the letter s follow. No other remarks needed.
1h25m48s
